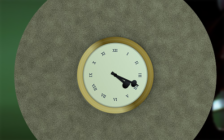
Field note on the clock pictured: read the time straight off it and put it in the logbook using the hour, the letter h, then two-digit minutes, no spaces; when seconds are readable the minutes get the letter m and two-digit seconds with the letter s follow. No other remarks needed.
4h19
